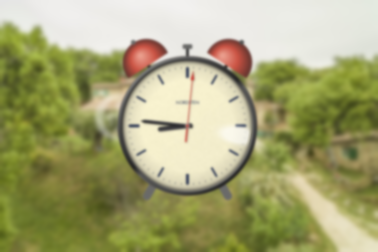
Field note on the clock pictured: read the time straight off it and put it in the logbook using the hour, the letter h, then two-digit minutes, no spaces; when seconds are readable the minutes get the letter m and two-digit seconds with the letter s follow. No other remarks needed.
8h46m01s
